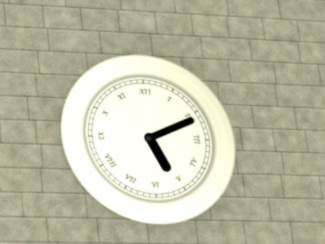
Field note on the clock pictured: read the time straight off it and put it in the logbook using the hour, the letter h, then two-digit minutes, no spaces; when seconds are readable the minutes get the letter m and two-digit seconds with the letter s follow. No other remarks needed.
5h11
